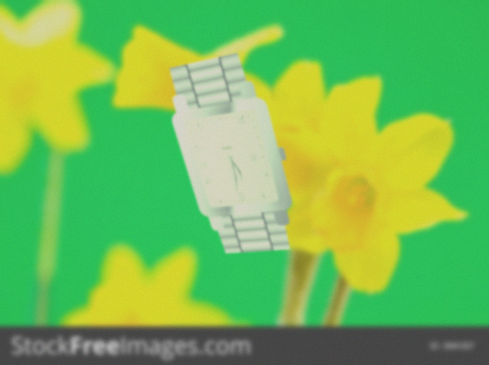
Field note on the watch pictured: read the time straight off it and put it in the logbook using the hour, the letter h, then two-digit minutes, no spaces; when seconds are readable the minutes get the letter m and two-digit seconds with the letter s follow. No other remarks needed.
5h31
